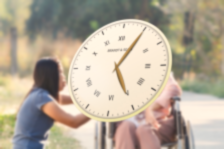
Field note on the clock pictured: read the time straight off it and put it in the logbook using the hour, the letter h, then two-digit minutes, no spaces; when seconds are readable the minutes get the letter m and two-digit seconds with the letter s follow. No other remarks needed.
5h05
